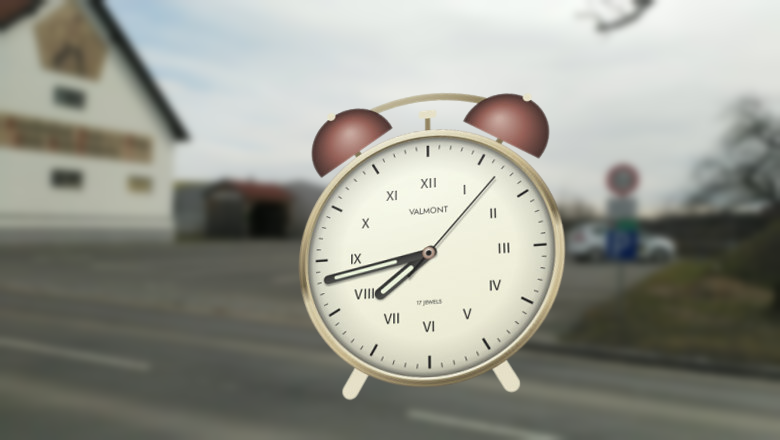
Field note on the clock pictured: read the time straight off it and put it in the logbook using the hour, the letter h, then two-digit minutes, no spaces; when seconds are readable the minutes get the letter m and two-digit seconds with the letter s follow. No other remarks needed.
7h43m07s
